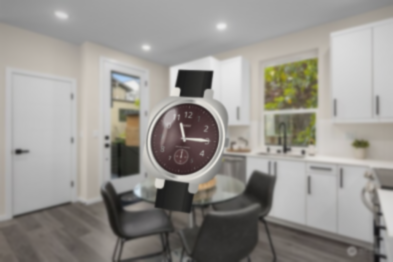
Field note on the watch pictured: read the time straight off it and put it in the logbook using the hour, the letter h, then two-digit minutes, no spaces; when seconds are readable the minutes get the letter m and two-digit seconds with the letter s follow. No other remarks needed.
11h15
